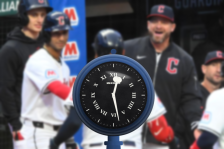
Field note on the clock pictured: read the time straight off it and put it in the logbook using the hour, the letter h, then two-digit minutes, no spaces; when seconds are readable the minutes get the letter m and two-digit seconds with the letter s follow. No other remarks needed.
12h28
